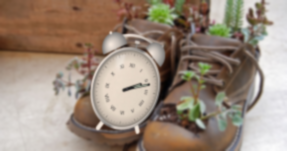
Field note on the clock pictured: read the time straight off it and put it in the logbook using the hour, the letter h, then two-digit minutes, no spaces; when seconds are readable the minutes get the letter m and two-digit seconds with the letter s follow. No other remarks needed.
2h12
